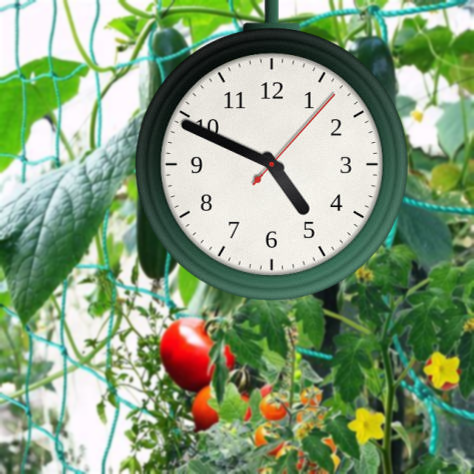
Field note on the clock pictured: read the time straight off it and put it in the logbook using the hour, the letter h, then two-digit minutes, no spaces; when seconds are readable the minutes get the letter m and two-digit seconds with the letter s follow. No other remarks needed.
4h49m07s
